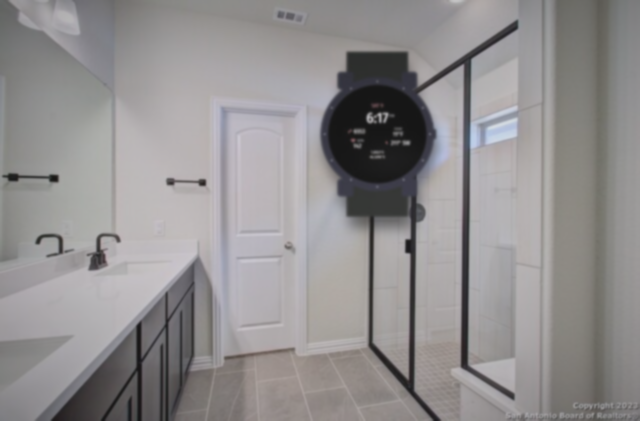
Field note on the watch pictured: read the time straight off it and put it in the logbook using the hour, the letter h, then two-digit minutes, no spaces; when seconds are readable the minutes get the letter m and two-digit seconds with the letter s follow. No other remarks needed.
6h17
